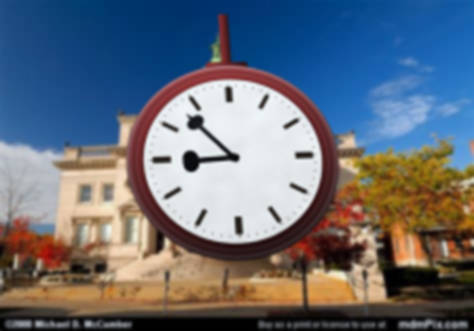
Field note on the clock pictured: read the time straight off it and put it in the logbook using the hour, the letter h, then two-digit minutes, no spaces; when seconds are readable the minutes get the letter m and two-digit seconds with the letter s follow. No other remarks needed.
8h53
